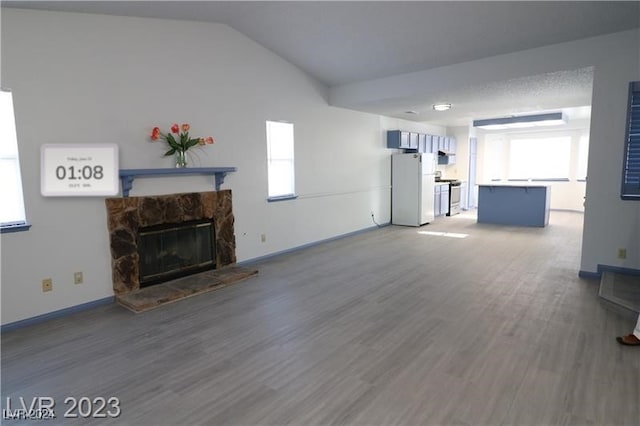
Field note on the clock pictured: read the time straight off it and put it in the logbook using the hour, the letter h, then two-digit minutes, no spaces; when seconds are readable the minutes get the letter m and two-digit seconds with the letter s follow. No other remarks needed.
1h08
